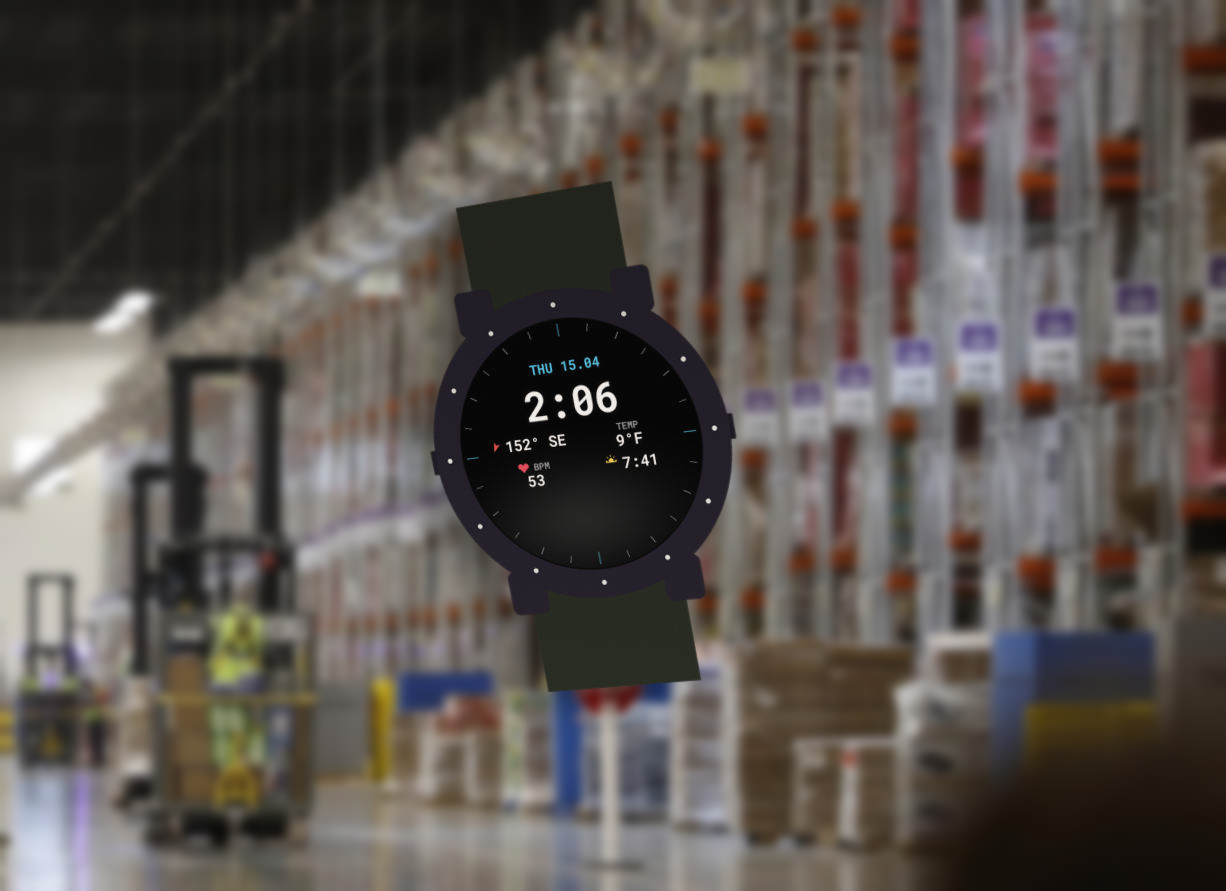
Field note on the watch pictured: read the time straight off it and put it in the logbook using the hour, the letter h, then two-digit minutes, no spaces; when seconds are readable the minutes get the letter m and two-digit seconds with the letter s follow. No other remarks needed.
2h06
